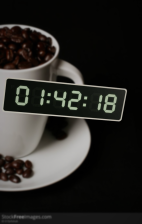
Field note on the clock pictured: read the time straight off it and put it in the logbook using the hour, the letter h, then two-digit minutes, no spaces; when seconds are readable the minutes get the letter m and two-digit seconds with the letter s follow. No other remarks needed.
1h42m18s
